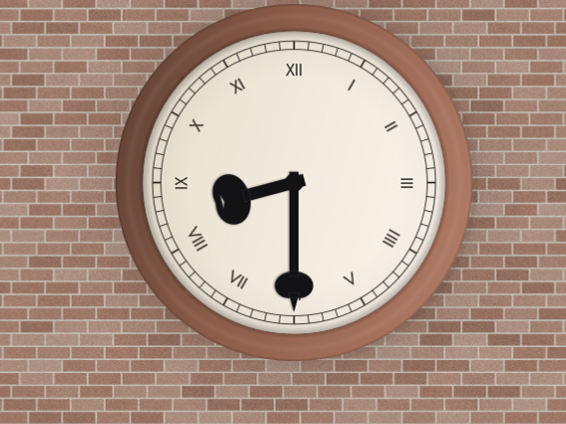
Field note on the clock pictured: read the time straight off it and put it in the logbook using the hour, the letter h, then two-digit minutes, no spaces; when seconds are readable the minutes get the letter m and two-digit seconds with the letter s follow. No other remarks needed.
8h30
